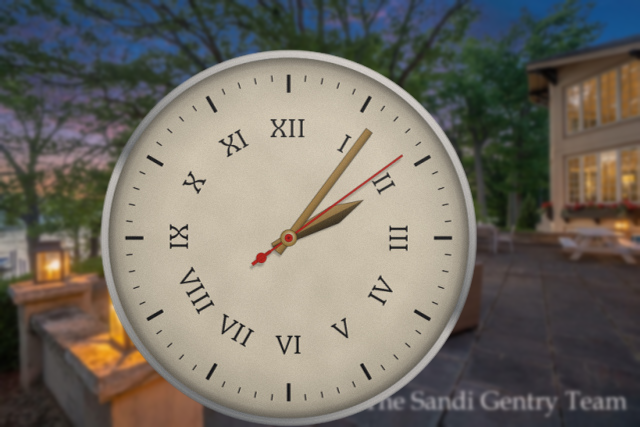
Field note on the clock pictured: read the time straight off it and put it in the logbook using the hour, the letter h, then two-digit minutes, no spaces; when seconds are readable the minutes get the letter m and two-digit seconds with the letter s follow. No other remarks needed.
2h06m09s
